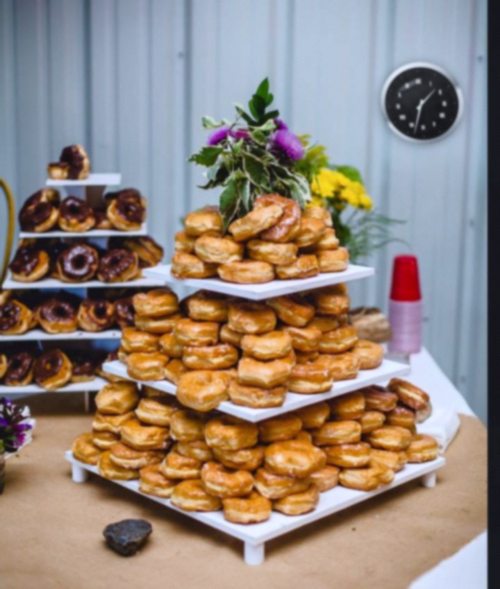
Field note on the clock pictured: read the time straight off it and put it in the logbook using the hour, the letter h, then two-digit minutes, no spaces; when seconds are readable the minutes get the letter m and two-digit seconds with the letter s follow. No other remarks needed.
1h33
